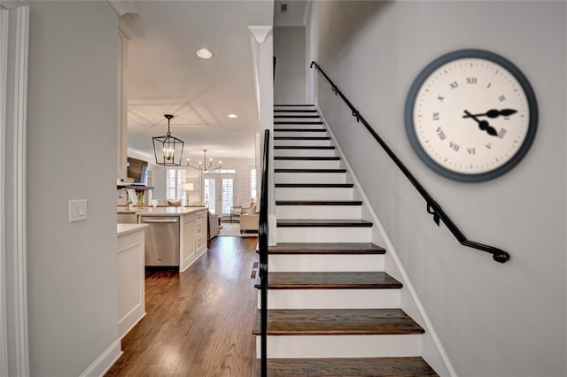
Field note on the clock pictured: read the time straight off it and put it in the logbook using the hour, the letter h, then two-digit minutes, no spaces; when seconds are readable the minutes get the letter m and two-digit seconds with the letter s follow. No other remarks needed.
4h14
